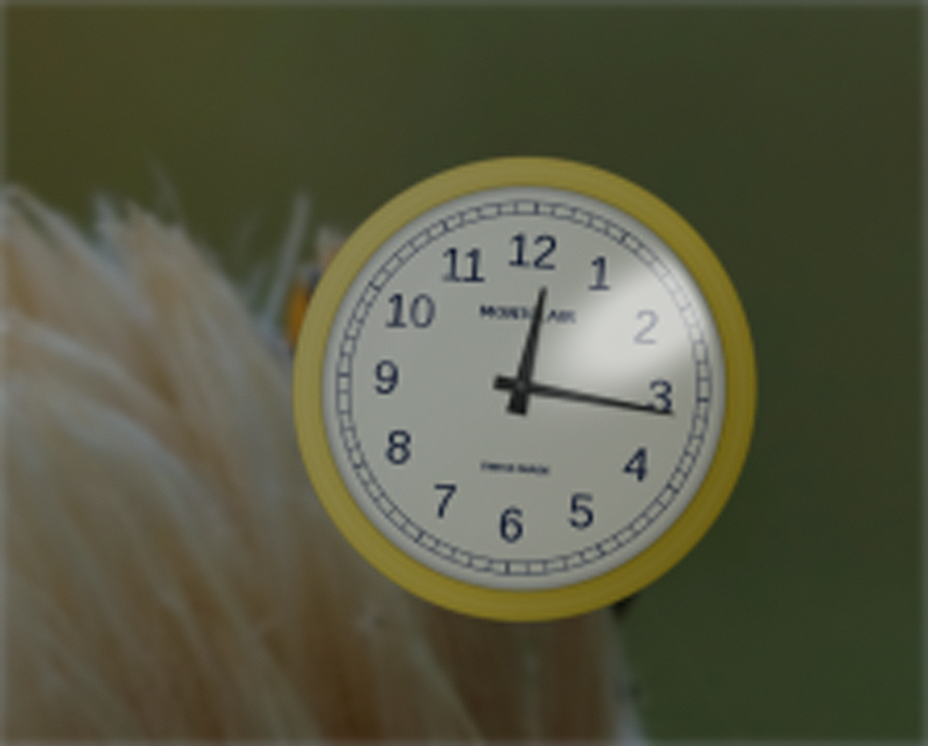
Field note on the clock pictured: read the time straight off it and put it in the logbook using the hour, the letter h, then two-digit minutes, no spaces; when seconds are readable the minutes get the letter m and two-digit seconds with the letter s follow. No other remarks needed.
12h16
